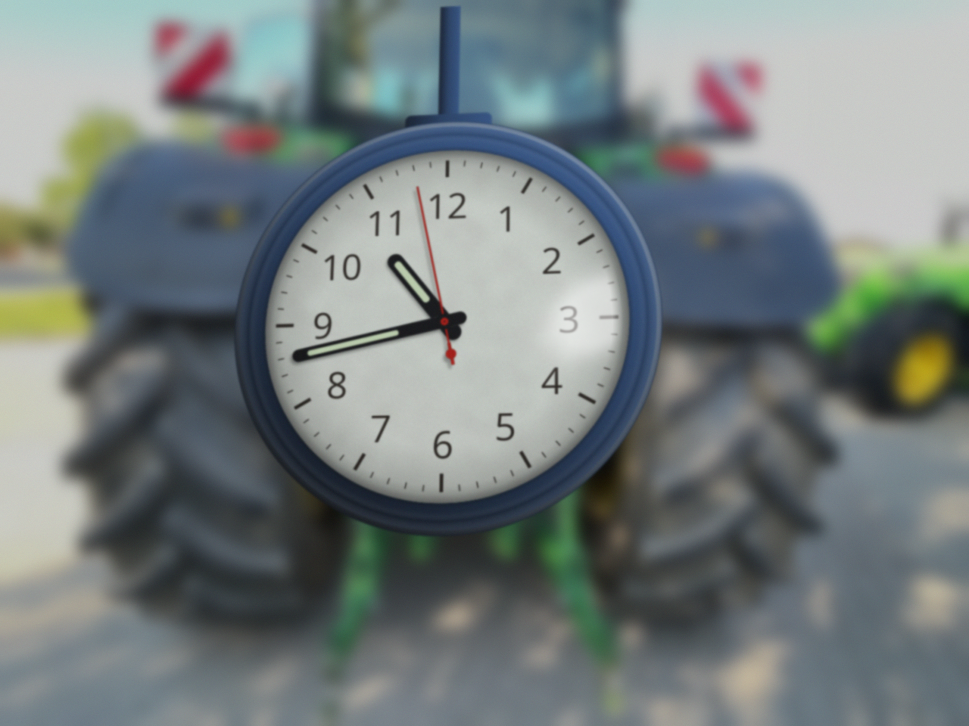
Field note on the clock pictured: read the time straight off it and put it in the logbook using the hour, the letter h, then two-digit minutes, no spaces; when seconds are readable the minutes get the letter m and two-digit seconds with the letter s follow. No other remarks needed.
10h42m58s
